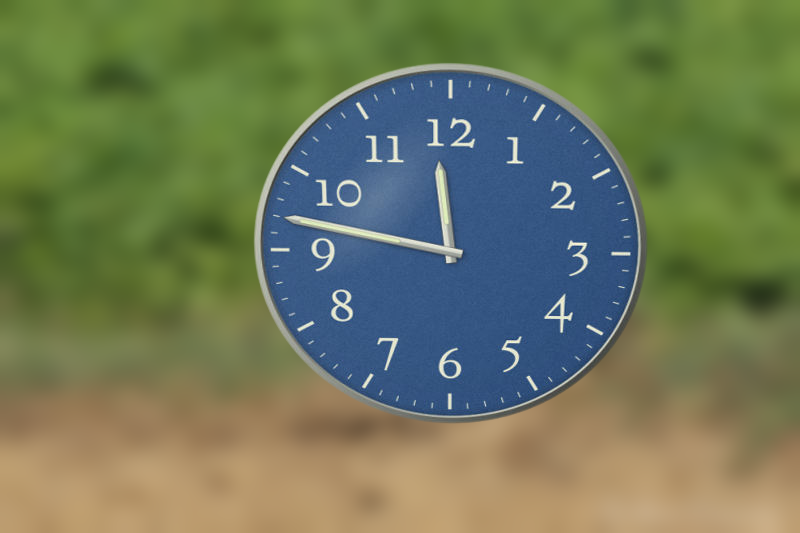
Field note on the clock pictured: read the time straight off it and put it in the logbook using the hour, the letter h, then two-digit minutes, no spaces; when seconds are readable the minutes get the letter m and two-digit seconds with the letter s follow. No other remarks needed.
11h47
